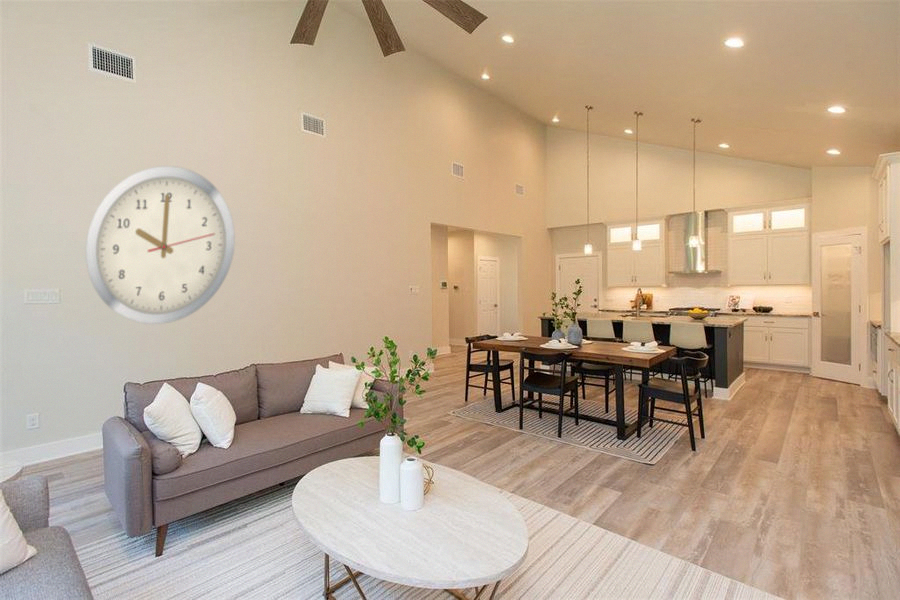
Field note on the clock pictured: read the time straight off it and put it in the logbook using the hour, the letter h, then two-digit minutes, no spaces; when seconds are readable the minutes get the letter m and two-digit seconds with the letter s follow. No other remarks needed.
10h00m13s
